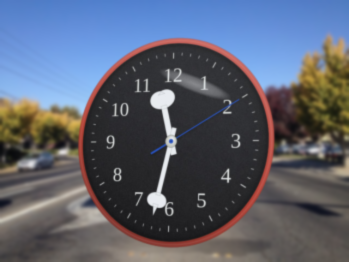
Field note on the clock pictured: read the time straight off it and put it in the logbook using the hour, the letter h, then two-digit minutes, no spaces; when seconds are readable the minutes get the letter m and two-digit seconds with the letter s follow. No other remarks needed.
11h32m10s
